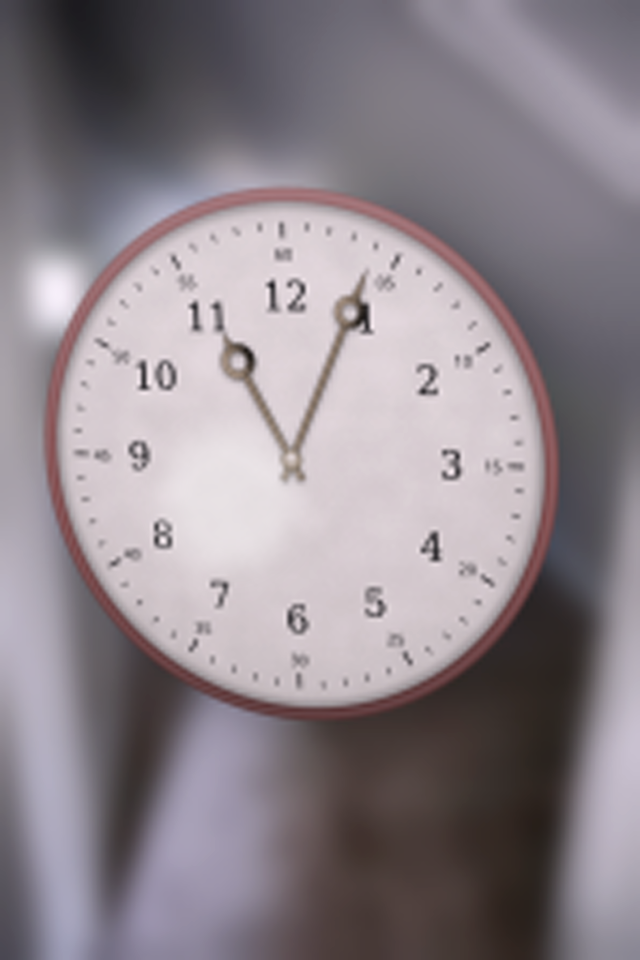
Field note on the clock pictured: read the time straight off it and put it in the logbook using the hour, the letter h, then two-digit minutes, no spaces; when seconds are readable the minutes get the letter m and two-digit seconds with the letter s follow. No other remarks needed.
11h04
